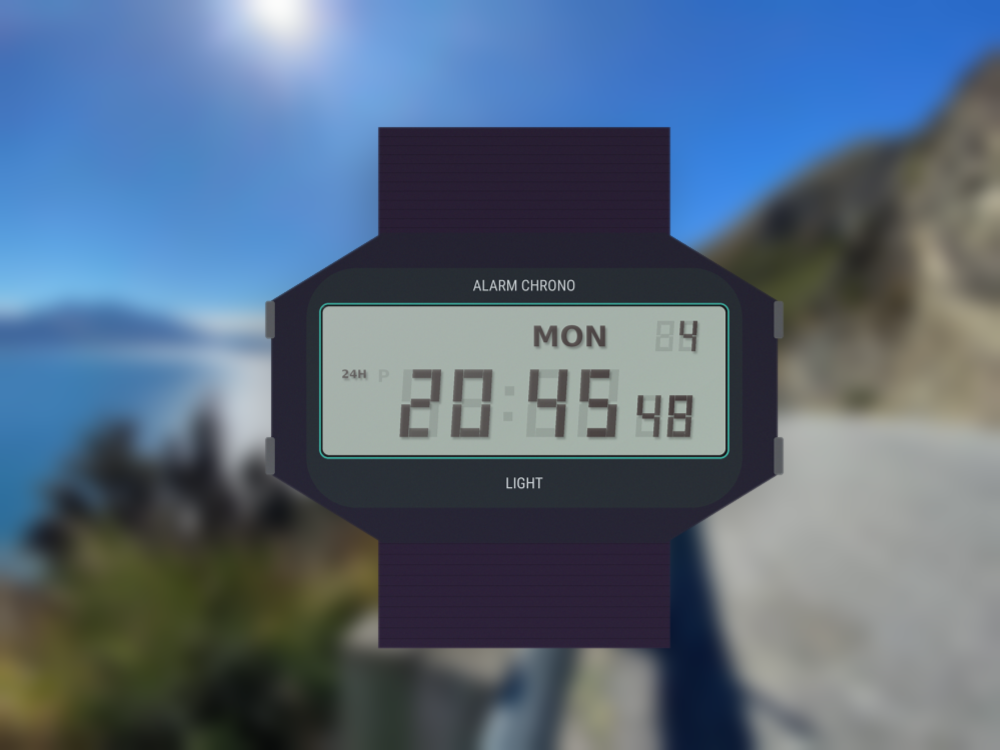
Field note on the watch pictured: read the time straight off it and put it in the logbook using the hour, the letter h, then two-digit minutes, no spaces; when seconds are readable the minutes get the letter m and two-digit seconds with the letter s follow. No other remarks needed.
20h45m48s
